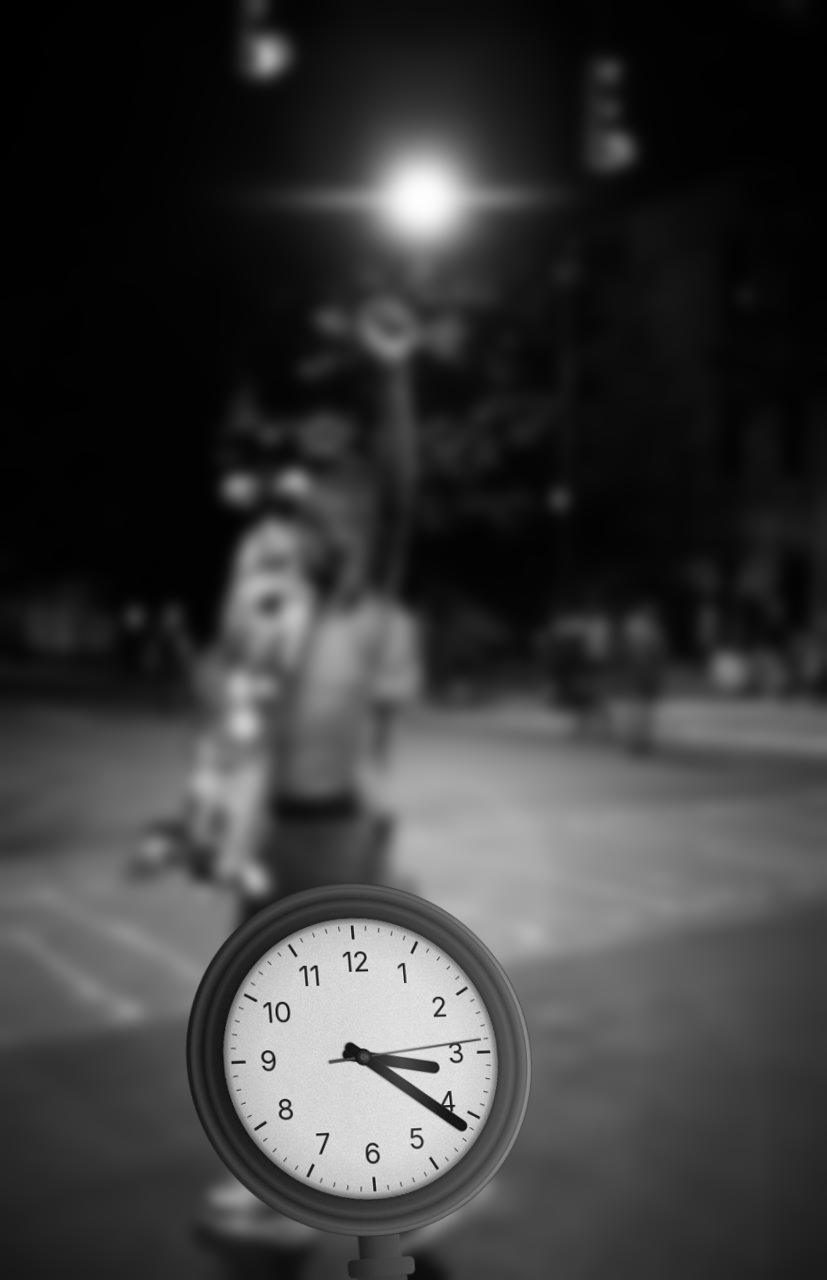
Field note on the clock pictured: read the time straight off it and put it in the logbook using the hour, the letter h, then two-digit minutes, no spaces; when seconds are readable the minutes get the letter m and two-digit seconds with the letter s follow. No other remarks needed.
3h21m14s
